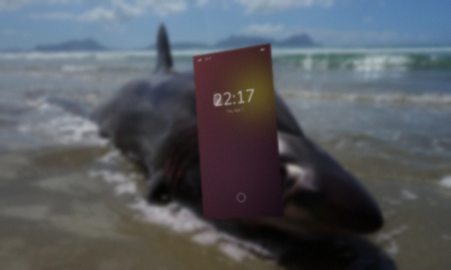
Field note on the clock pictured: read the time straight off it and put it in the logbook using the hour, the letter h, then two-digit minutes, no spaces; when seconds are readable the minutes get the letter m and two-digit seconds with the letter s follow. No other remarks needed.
22h17
